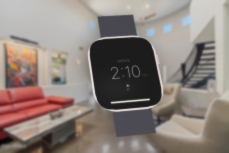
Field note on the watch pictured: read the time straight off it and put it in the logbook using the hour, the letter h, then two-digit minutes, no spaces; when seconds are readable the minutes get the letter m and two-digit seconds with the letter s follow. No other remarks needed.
2h10
